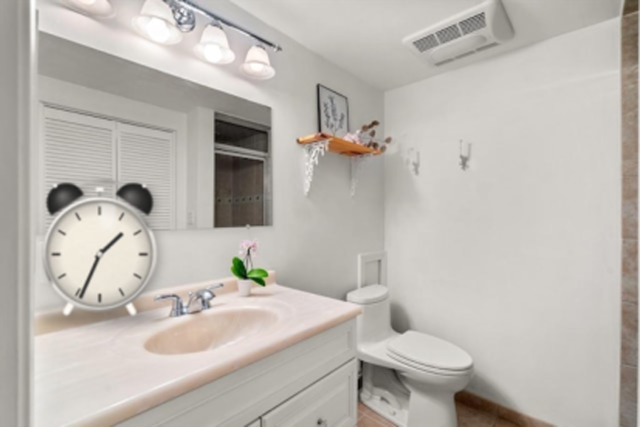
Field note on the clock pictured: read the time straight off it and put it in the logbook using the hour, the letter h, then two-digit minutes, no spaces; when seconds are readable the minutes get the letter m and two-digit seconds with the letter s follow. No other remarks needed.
1h34
